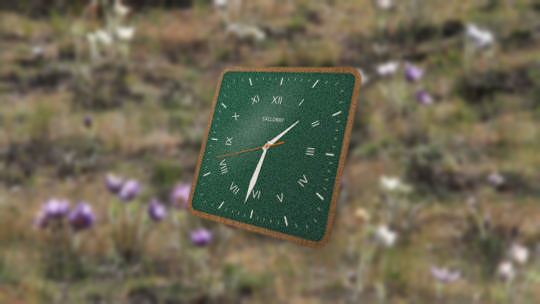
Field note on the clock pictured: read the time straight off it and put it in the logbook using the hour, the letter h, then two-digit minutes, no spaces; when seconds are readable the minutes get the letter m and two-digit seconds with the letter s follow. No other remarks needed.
1h31m42s
